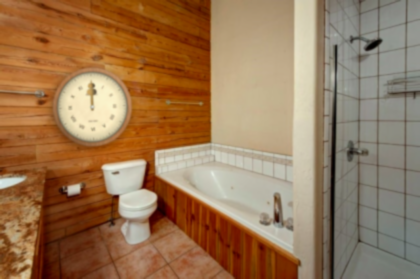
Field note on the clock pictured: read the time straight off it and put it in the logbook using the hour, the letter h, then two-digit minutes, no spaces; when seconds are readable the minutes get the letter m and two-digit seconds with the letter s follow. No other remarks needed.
12h00
